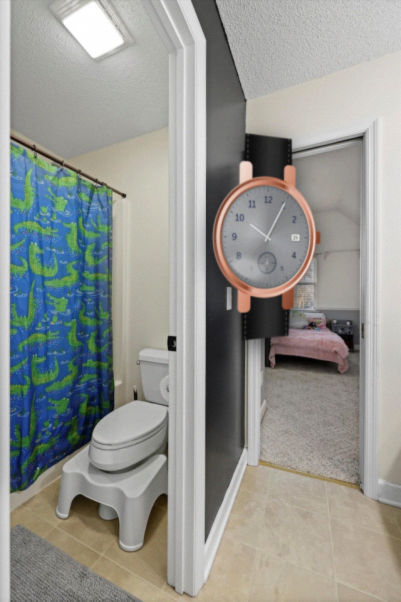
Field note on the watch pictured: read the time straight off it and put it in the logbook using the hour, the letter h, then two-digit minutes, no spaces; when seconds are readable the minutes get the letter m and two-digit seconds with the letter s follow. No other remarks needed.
10h05
